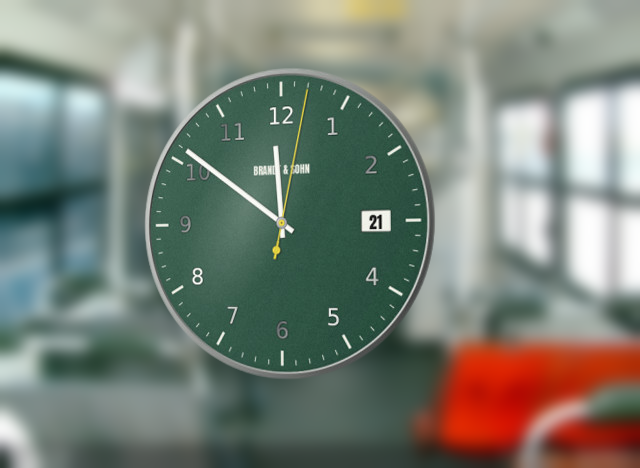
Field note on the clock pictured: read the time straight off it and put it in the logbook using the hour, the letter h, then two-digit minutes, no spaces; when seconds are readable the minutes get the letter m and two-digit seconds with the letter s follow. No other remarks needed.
11h51m02s
